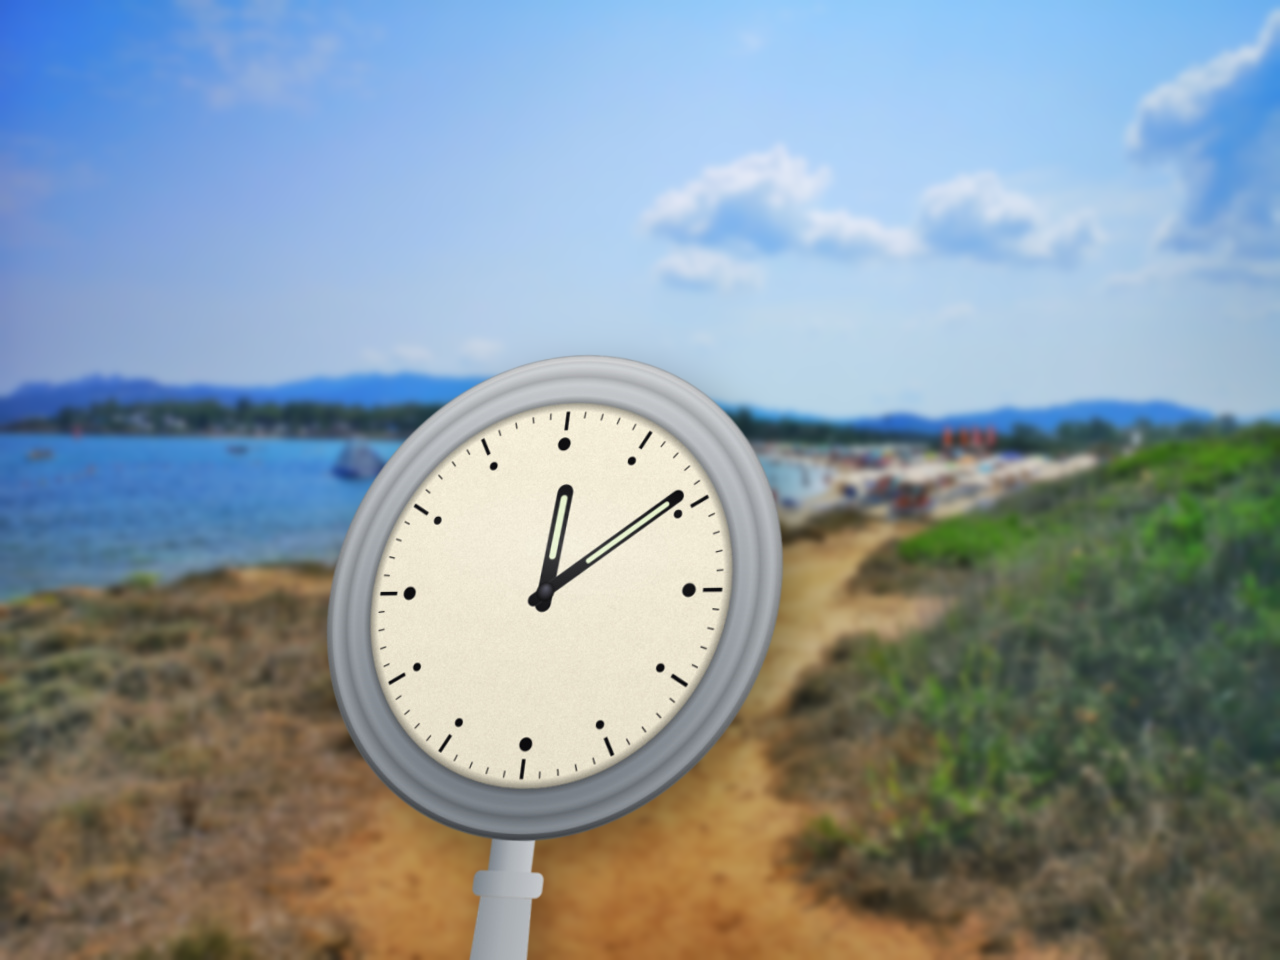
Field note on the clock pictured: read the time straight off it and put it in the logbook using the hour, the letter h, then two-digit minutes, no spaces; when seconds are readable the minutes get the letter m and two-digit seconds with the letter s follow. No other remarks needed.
12h09
